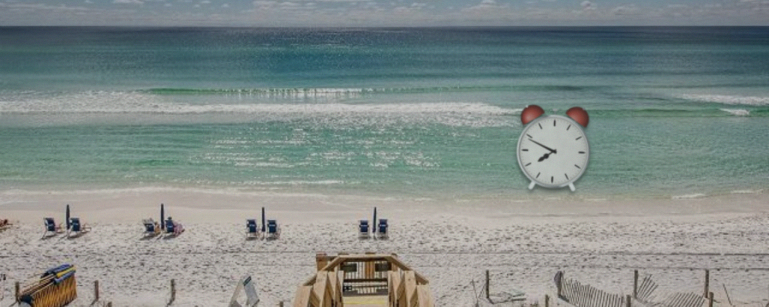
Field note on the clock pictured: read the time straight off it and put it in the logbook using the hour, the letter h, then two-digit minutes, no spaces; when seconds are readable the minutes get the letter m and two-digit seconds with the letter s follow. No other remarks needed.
7h49
